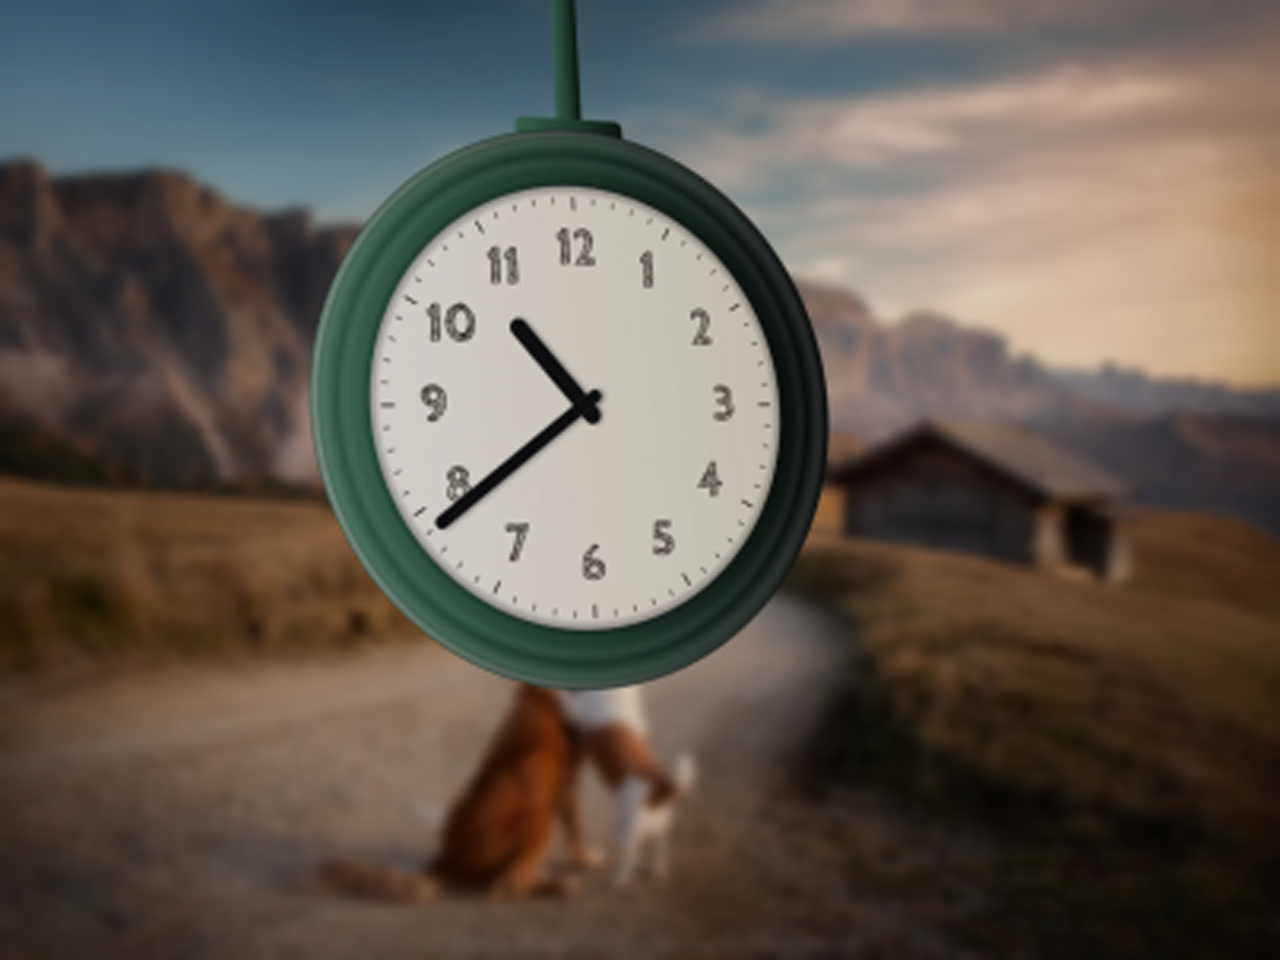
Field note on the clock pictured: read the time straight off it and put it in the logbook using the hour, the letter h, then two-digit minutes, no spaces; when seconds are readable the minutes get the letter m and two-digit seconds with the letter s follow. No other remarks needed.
10h39
